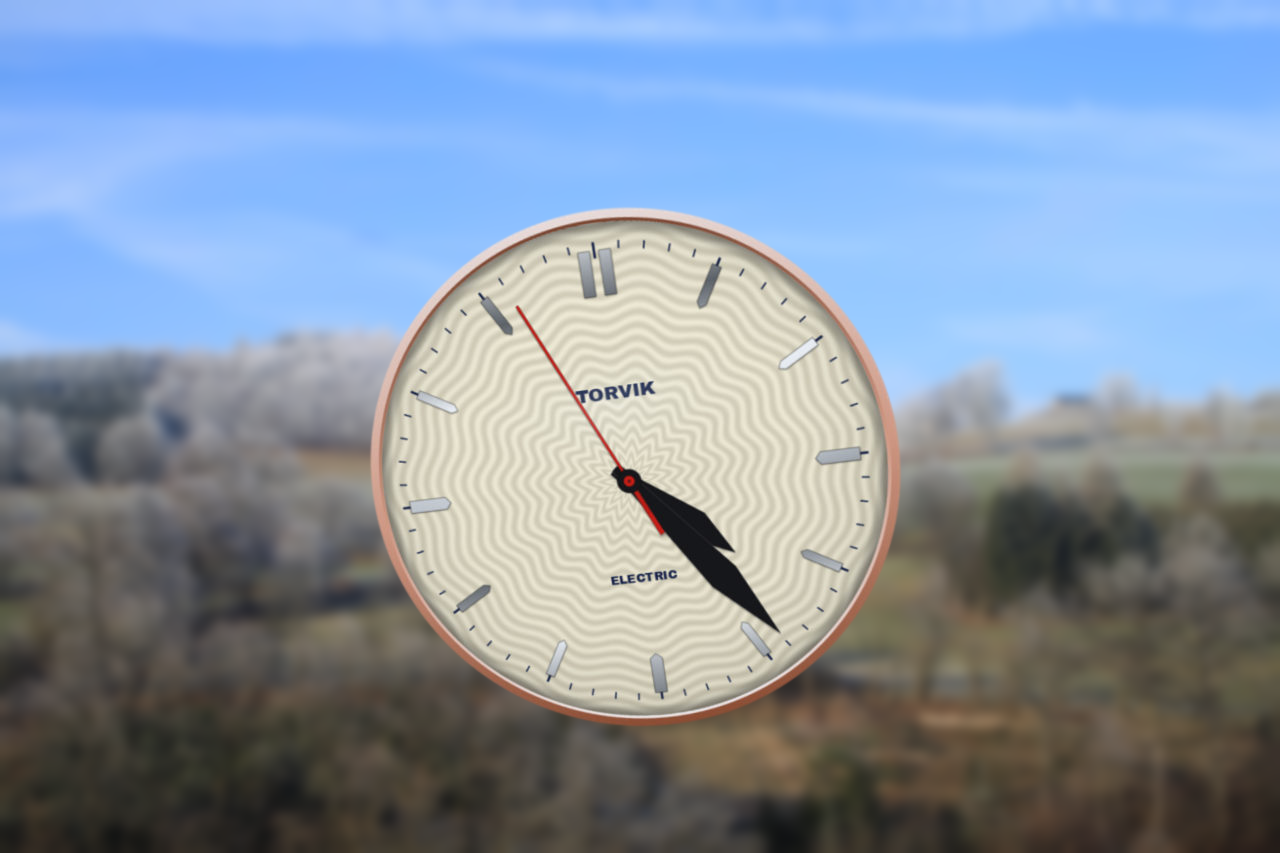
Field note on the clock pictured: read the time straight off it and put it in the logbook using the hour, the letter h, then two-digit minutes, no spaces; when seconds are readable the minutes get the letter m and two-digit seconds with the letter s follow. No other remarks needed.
4h23m56s
